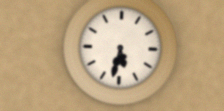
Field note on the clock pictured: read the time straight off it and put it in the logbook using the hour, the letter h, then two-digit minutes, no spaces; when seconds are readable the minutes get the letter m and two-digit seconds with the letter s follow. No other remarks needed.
5h32
